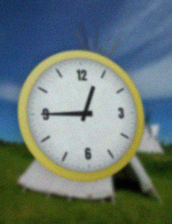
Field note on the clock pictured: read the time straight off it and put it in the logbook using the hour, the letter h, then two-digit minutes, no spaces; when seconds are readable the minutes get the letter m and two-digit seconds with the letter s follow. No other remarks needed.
12h45
